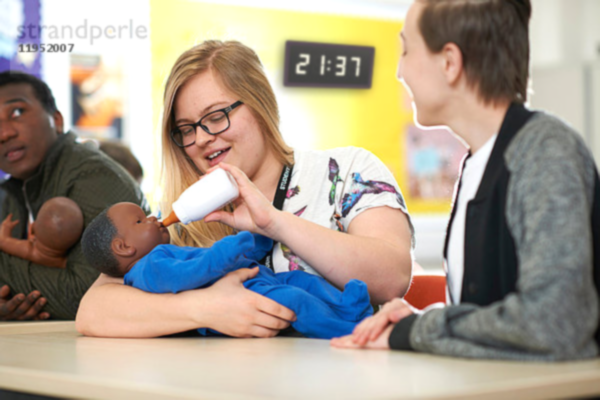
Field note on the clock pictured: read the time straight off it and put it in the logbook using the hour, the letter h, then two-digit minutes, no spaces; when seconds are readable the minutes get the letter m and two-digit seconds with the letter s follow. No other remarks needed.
21h37
